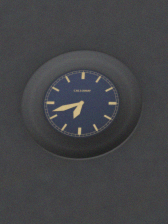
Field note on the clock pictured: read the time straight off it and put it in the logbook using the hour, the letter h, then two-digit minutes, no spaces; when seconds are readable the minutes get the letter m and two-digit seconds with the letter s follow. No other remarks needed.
6h42
